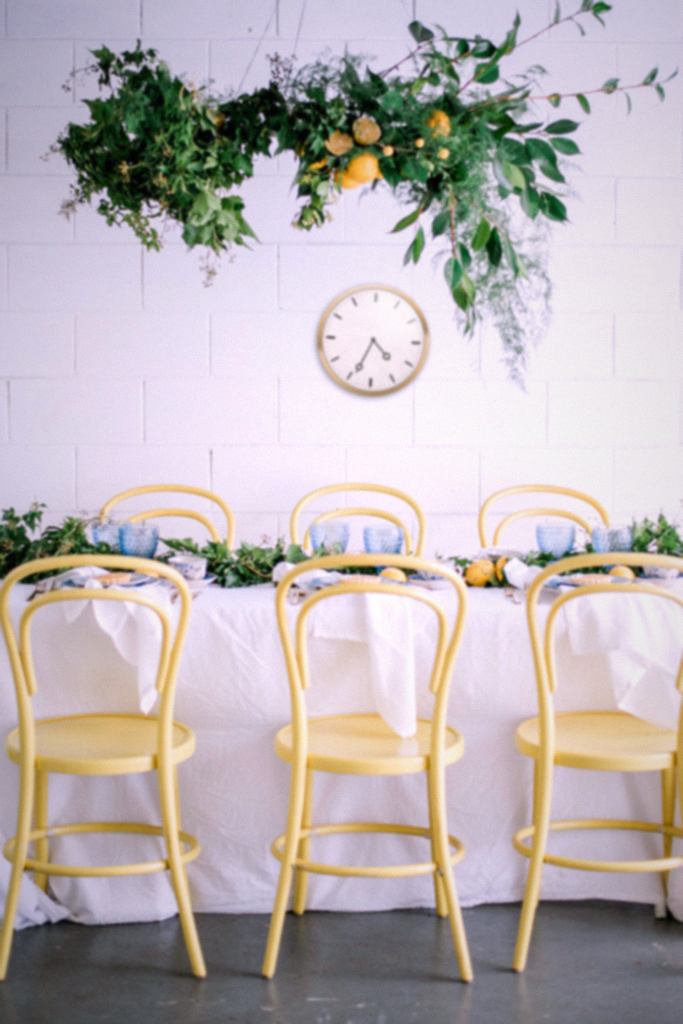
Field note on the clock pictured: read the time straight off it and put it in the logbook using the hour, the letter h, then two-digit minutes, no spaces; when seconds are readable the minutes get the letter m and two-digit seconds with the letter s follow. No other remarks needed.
4h34
